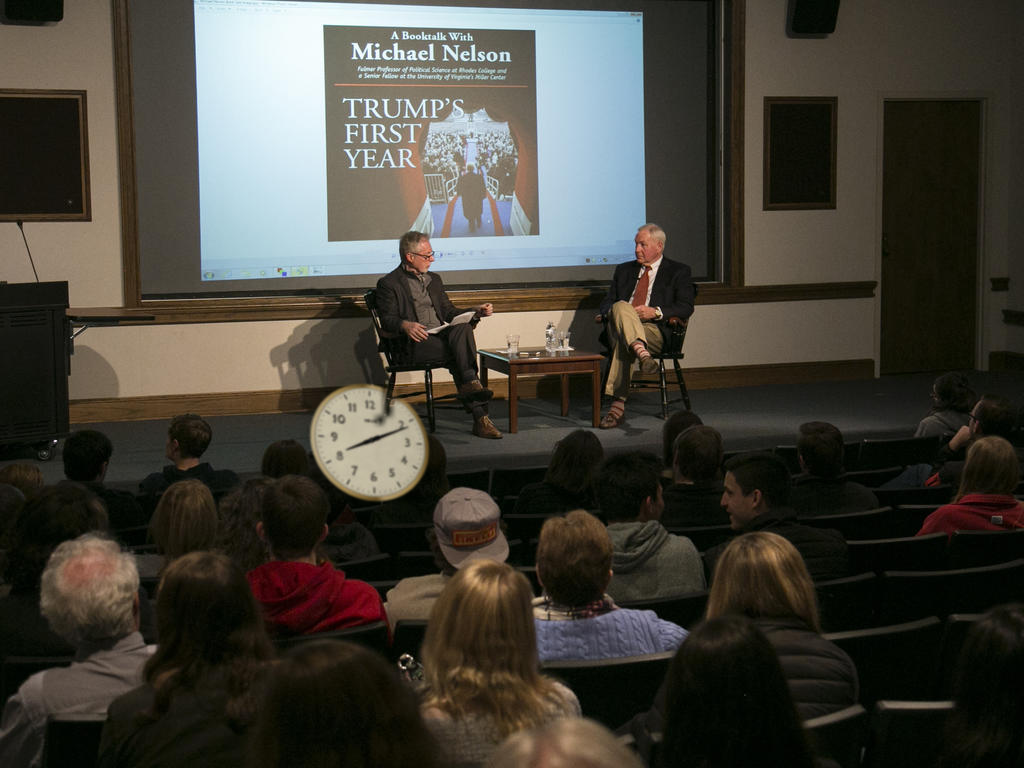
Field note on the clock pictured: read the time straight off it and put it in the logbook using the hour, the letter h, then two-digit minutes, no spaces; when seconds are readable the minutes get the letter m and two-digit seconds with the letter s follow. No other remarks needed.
8h11
